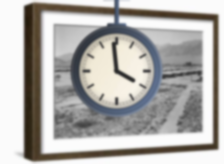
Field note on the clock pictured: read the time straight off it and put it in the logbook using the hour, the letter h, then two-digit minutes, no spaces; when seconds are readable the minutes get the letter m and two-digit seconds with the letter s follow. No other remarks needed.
3h59
